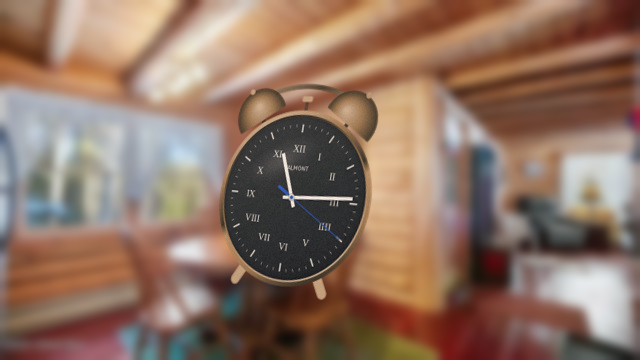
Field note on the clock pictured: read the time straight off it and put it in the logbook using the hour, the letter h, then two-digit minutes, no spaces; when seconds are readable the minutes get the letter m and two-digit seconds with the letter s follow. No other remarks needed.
11h14m20s
